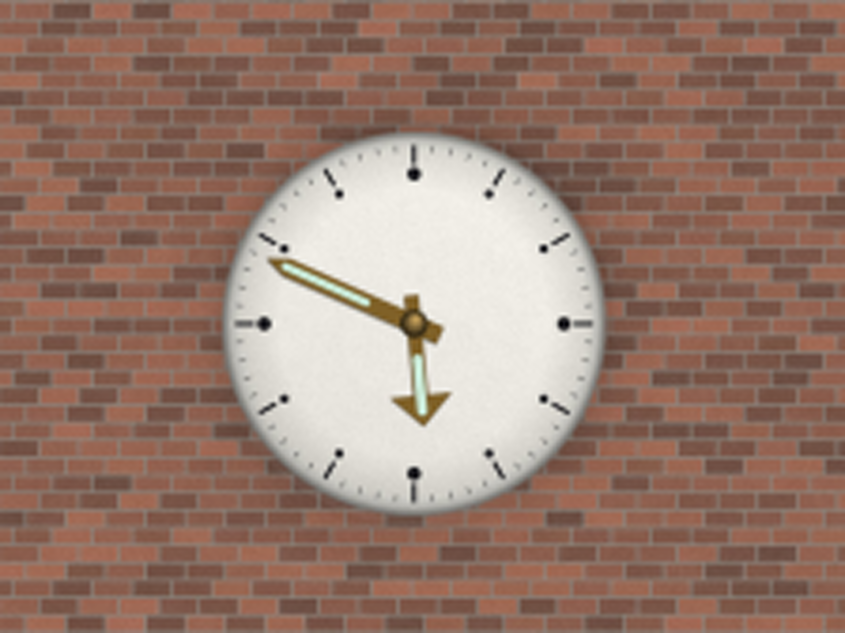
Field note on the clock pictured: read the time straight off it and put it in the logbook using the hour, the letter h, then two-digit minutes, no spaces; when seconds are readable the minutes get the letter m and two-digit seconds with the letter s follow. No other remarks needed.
5h49
